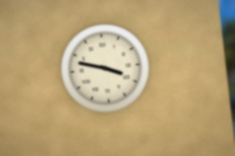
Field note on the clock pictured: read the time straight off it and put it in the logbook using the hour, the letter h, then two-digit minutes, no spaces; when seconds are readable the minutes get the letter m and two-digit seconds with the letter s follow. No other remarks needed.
3h48
